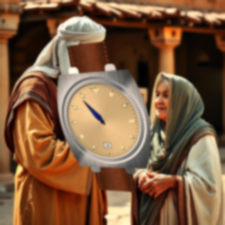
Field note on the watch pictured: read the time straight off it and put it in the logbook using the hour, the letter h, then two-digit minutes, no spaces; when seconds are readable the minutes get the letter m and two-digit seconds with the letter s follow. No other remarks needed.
10h54
